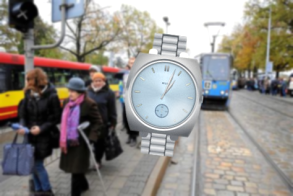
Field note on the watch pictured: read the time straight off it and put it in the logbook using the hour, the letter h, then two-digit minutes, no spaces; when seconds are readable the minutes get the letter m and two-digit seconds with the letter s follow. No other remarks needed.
1h03
